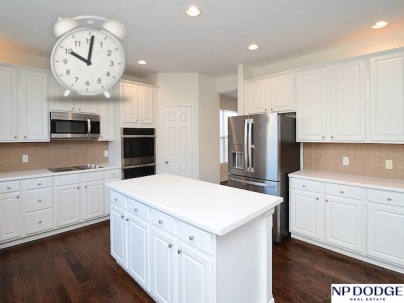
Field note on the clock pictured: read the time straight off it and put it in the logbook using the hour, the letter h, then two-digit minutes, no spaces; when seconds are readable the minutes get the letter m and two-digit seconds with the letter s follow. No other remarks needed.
10h01
